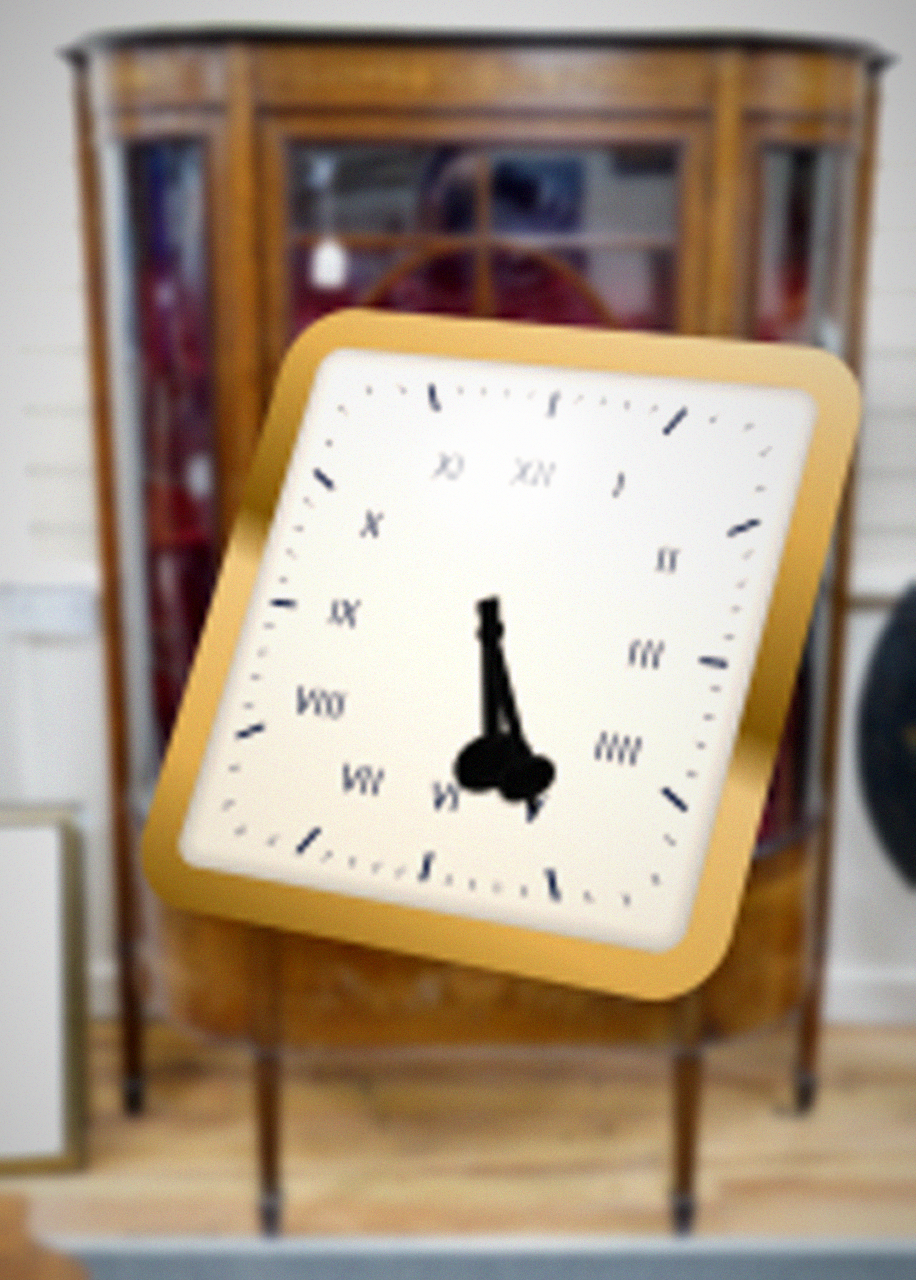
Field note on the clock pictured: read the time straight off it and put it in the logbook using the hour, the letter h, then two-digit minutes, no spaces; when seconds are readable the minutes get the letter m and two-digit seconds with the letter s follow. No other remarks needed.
5h25
